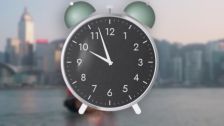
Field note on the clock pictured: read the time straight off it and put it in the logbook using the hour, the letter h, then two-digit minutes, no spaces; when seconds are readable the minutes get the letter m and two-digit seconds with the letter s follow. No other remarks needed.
9h57
